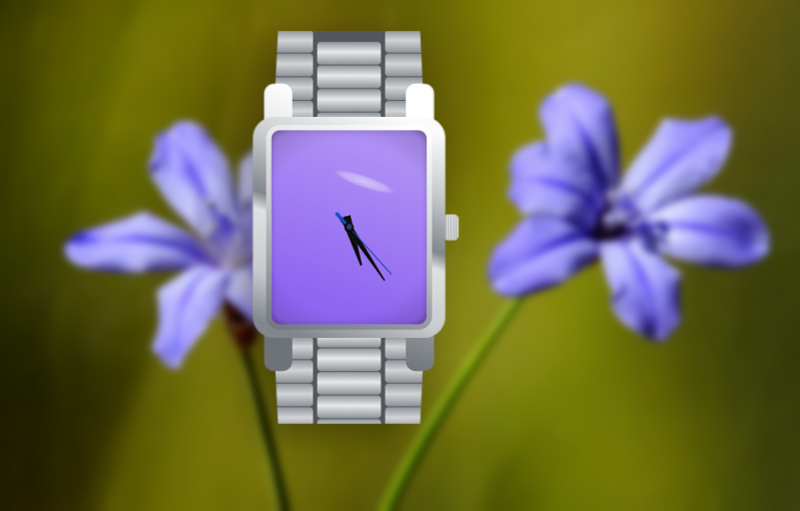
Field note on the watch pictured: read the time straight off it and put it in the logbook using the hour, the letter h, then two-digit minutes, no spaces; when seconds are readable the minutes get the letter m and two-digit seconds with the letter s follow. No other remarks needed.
5h24m23s
